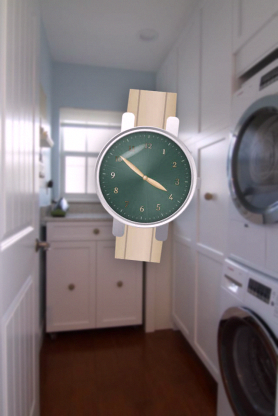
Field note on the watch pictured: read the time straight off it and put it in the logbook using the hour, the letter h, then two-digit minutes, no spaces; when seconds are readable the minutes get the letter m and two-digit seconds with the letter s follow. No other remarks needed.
3h51
